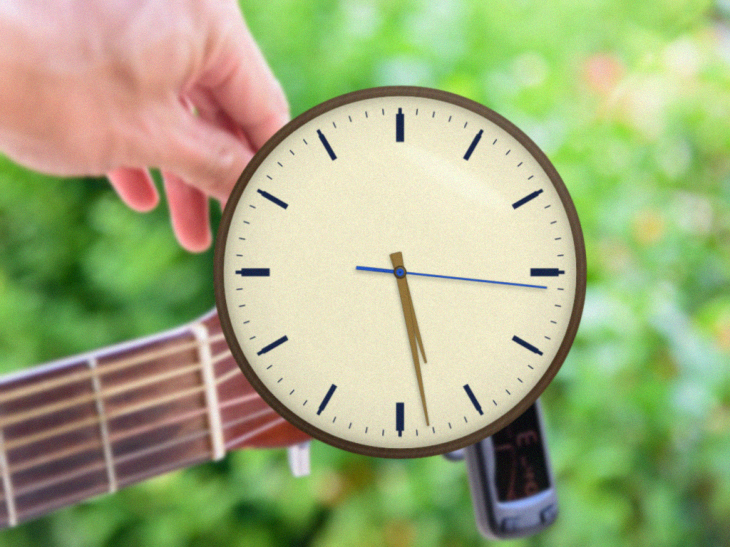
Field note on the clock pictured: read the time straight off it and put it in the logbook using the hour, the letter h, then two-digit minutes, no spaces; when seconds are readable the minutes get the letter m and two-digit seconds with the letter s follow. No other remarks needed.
5h28m16s
